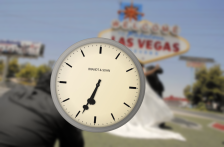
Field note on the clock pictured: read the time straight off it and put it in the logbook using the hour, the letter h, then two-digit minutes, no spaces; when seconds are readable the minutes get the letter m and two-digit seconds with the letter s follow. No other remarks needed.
6h34
